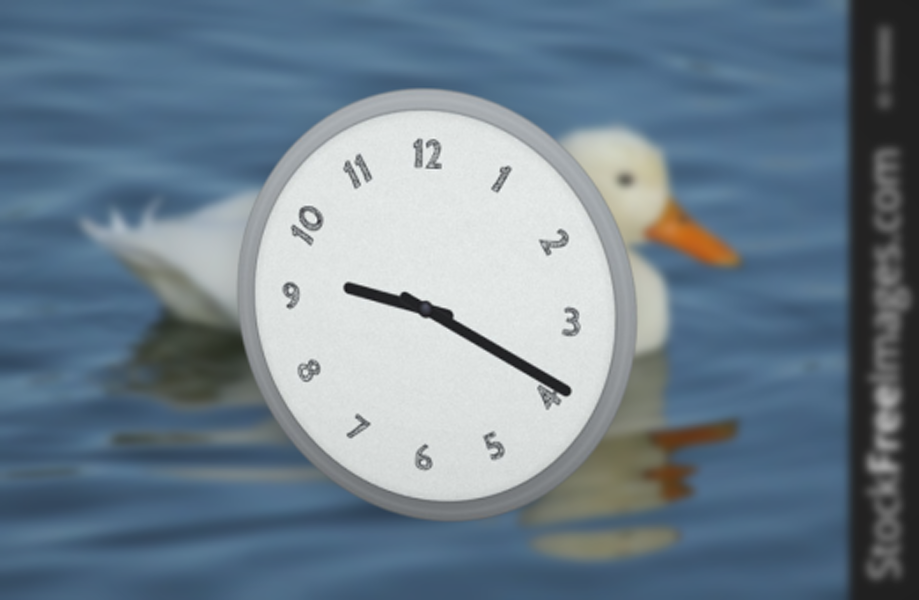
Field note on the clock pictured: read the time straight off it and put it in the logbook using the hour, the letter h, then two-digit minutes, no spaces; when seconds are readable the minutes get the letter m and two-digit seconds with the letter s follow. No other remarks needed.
9h19
